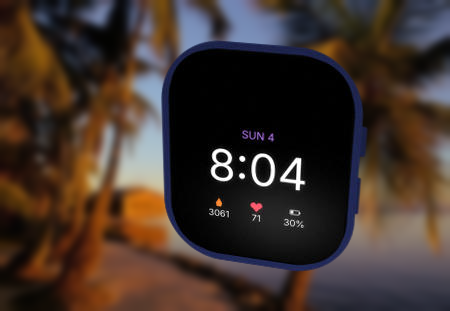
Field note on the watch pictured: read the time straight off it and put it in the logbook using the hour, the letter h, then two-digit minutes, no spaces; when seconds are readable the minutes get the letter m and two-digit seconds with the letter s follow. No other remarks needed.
8h04
